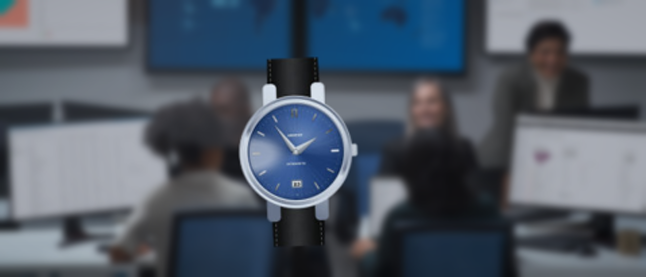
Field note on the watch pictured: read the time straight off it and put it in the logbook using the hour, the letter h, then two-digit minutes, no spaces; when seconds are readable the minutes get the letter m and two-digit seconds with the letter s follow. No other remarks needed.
1h54
